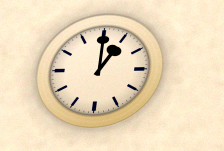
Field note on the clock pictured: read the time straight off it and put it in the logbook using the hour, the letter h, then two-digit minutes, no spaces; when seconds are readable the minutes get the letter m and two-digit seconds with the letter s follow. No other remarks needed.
1h00
